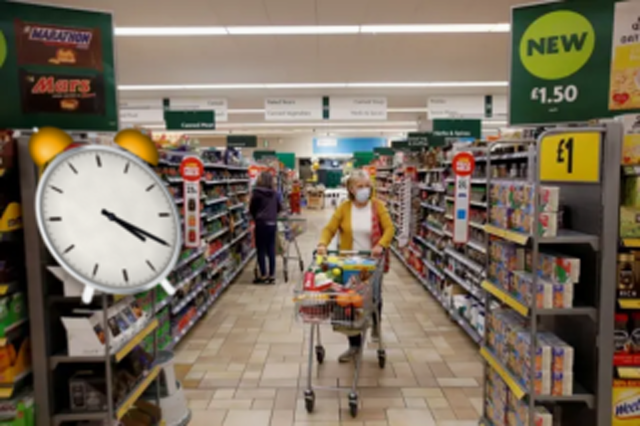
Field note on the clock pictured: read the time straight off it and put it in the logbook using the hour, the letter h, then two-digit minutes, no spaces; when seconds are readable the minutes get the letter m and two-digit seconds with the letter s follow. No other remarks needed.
4h20
